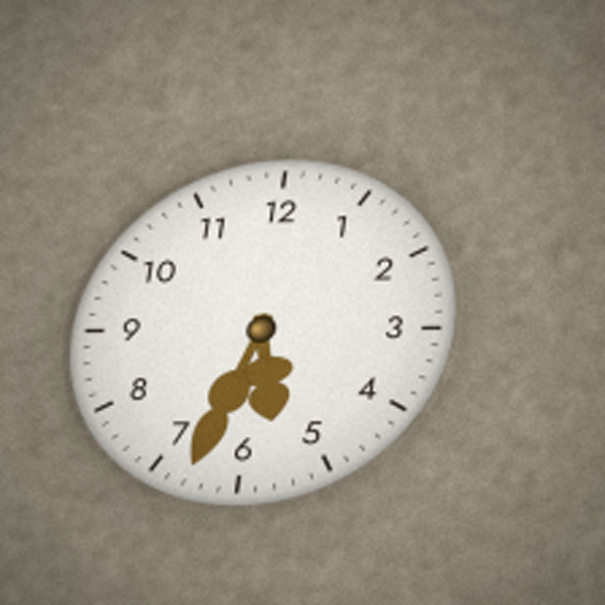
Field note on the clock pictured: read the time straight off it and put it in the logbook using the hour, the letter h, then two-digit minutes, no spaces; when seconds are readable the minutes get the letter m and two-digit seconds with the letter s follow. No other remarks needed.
5h33
